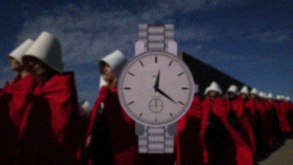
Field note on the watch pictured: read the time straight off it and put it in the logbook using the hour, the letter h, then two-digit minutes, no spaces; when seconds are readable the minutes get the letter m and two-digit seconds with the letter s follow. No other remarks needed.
12h21
